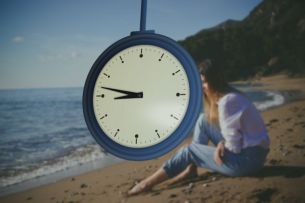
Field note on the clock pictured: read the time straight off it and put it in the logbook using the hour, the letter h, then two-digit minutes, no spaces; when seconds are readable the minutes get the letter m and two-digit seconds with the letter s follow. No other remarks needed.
8h47
